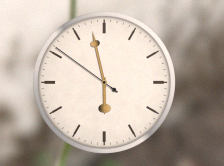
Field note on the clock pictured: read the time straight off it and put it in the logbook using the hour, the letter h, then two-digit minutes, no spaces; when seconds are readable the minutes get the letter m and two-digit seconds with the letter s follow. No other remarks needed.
5h57m51s
